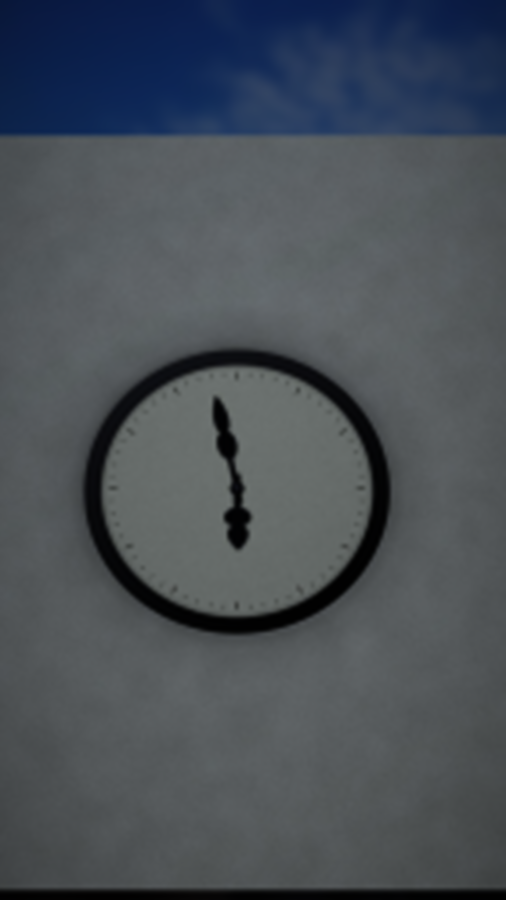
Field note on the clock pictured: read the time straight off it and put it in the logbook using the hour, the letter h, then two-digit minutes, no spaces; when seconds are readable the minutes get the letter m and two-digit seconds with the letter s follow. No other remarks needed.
5h58
